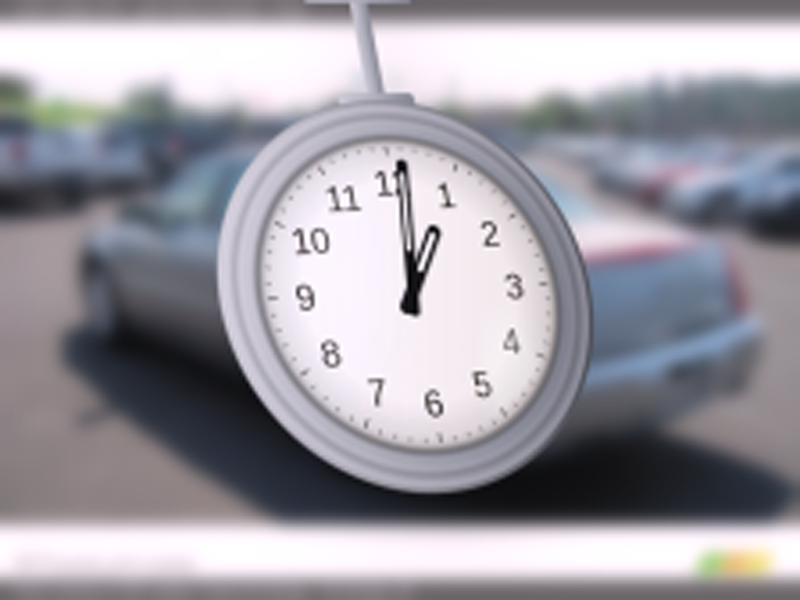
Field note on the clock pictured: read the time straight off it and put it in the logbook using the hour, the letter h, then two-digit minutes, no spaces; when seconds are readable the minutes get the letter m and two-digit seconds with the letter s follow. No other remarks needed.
1h01
